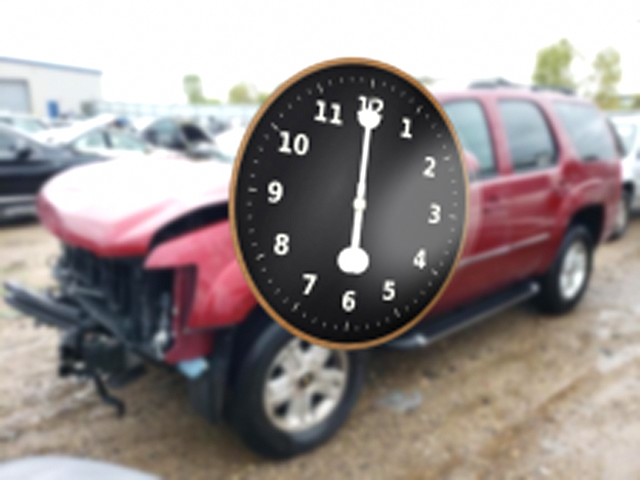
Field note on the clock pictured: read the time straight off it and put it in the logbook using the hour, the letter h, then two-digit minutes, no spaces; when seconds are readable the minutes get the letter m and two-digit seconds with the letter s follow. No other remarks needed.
6h00
